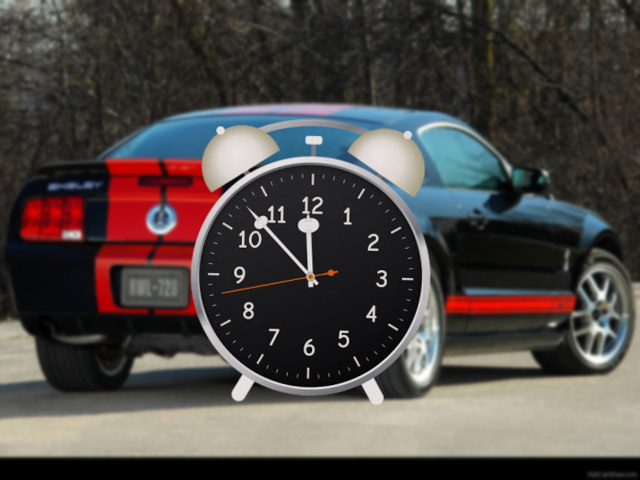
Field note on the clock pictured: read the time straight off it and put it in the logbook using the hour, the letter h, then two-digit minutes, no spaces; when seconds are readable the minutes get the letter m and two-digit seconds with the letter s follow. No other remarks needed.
11h52m43s
